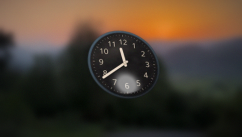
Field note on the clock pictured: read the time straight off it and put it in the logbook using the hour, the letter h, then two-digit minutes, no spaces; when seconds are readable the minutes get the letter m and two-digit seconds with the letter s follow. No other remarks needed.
11h39
